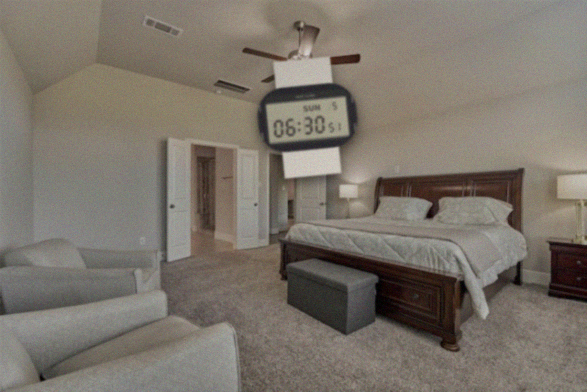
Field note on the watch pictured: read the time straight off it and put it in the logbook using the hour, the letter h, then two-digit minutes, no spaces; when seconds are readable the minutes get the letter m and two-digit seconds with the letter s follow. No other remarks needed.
6h30
